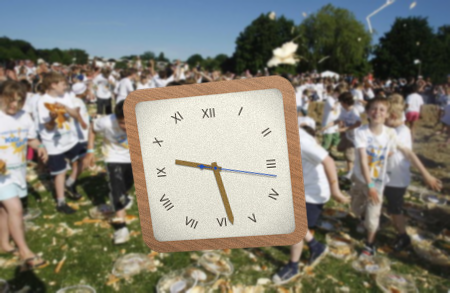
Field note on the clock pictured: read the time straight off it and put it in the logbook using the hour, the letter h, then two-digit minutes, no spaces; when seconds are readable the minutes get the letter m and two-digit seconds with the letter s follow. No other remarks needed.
9h28m17s
